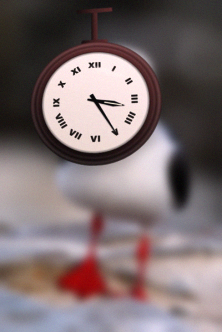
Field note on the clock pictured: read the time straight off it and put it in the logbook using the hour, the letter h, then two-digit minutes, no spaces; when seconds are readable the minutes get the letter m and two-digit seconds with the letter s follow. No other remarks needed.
3h25
